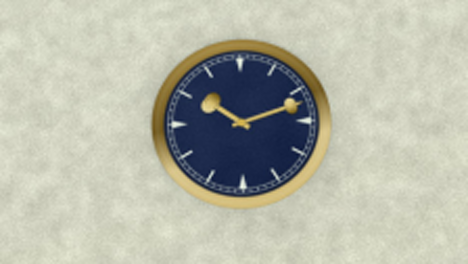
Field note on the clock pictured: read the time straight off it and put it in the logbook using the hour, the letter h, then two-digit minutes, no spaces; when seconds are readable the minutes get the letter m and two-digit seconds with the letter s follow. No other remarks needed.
10h12
